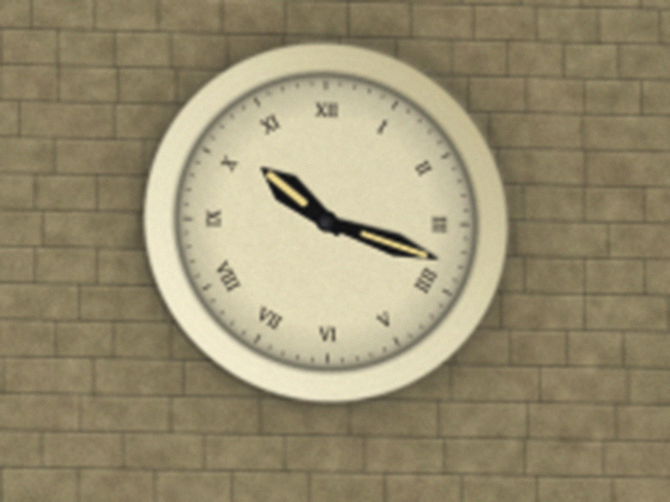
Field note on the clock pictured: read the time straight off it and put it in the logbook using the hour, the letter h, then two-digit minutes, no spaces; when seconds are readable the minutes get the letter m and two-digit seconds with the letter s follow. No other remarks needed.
10h18
